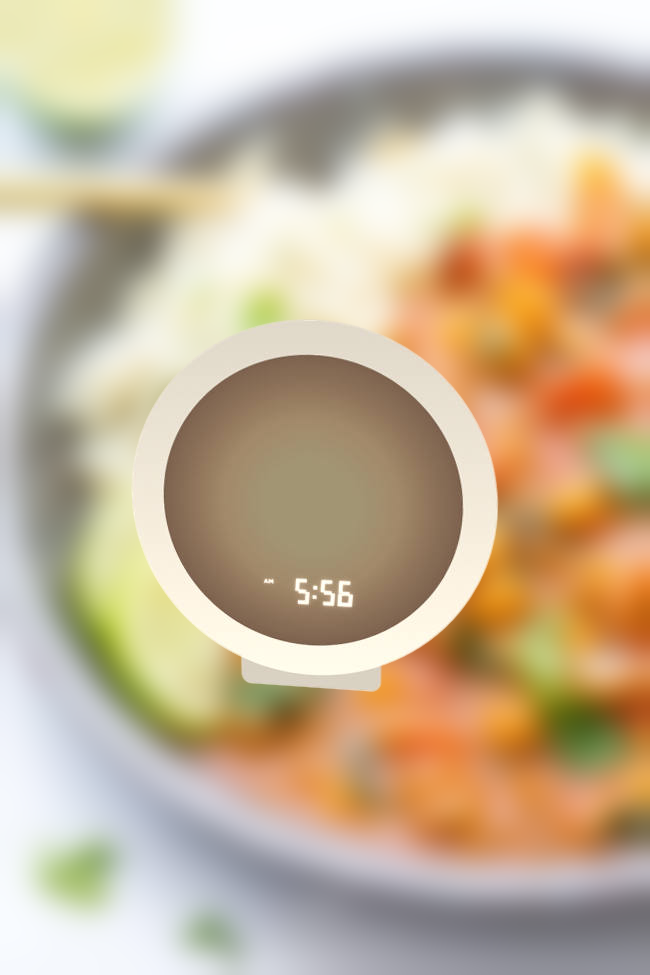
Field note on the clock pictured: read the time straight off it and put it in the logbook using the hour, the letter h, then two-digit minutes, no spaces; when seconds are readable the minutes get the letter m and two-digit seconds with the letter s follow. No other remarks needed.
5h56
